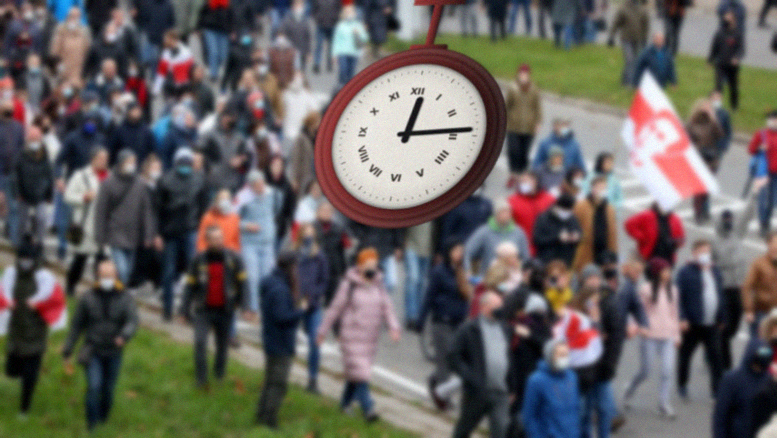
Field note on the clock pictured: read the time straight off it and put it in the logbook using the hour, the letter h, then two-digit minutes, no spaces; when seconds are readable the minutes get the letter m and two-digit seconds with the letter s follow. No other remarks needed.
12h14
